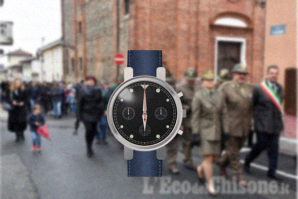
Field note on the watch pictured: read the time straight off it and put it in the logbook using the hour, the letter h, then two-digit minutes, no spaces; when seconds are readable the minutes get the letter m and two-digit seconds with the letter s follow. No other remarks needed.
6h00
